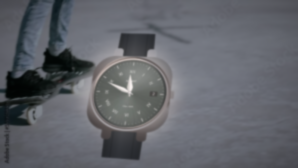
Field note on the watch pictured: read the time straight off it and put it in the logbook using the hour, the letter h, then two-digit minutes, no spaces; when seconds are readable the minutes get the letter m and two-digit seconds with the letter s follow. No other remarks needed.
11h49
